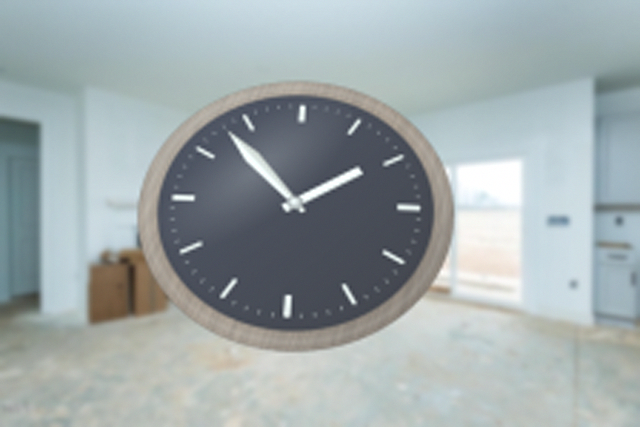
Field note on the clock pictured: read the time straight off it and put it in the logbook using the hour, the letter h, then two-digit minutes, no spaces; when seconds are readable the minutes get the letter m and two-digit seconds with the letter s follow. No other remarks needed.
1h53
